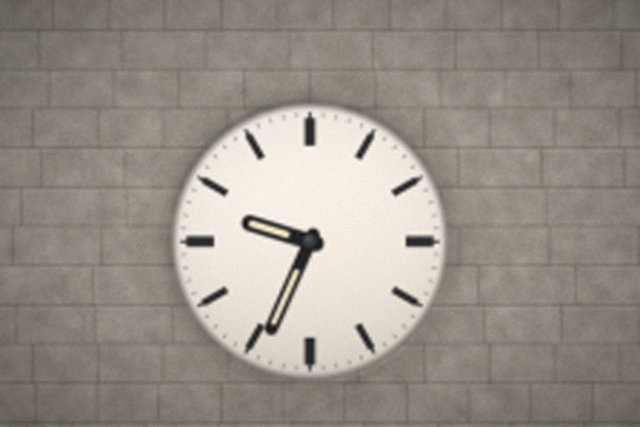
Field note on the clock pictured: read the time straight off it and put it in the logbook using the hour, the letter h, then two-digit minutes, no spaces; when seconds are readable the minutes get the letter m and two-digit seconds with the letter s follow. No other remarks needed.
9h34
